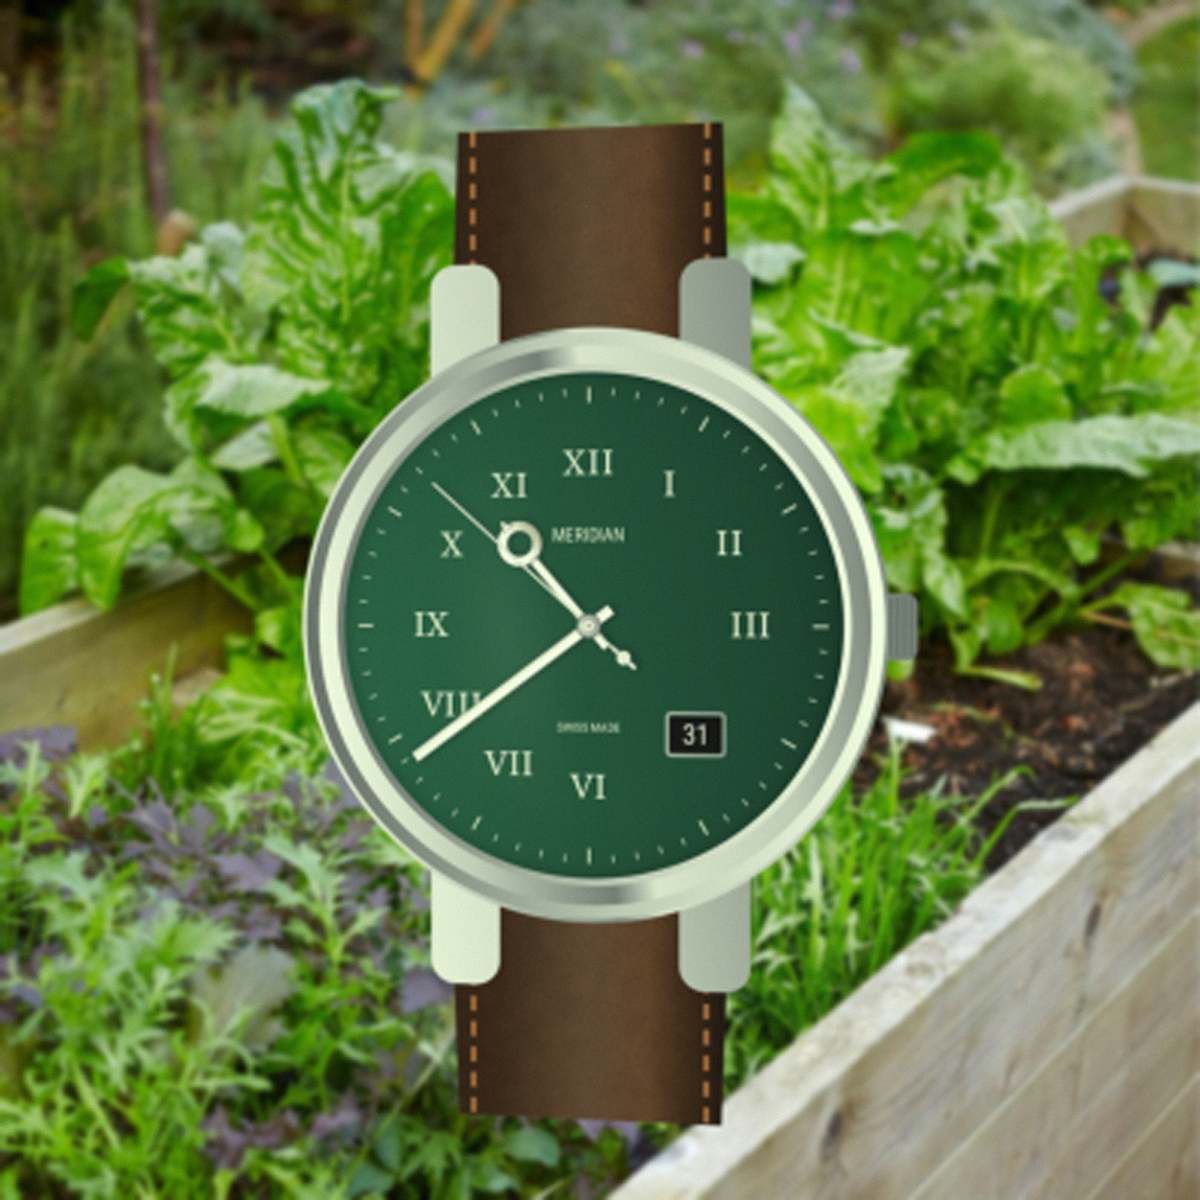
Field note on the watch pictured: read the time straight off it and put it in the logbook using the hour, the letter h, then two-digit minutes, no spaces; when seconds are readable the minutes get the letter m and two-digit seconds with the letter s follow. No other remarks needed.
10h38m52s
